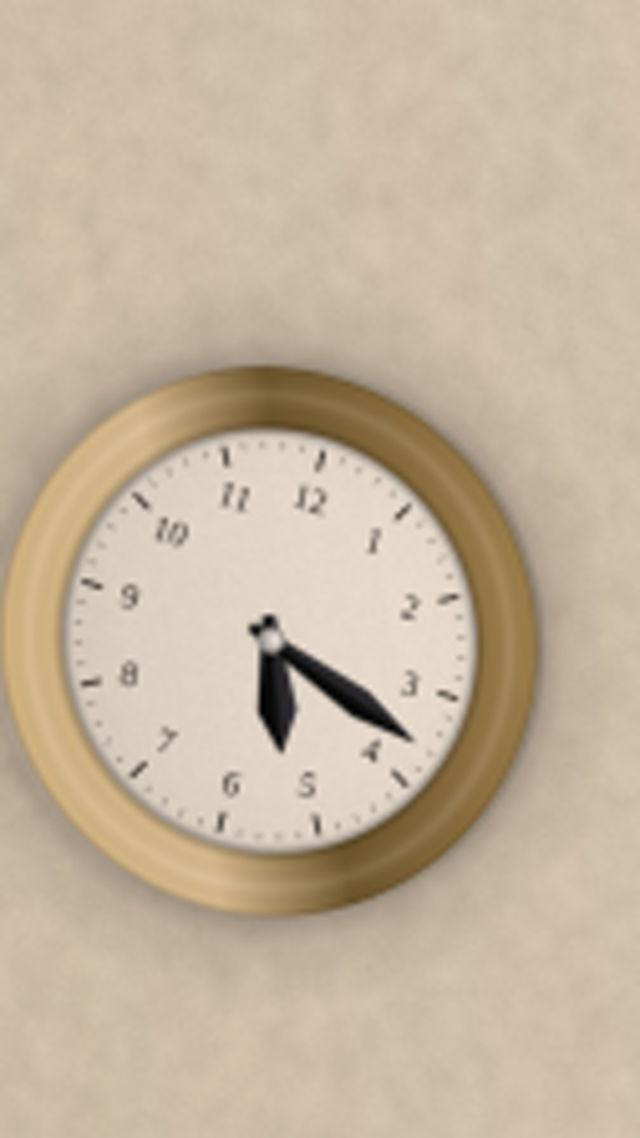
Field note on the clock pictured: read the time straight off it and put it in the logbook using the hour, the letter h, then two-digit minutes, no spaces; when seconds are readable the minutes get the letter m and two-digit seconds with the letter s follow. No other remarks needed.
5h18
